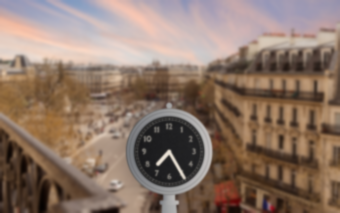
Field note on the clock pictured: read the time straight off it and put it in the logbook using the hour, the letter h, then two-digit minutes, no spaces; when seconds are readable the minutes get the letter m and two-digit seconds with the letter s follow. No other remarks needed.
7h25
